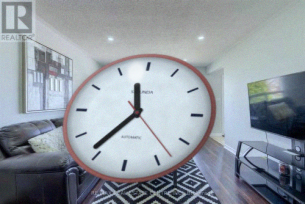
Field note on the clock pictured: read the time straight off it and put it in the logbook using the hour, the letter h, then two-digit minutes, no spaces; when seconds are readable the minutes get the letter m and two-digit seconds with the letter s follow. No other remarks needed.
11h36m23s
